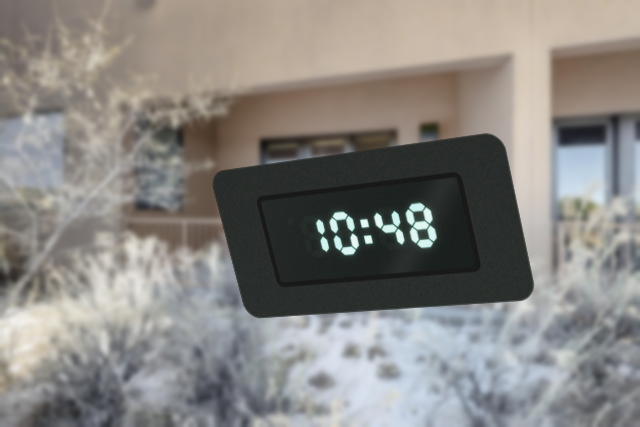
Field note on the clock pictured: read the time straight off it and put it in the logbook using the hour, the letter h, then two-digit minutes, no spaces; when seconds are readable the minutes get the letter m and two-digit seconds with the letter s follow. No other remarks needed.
10h48
